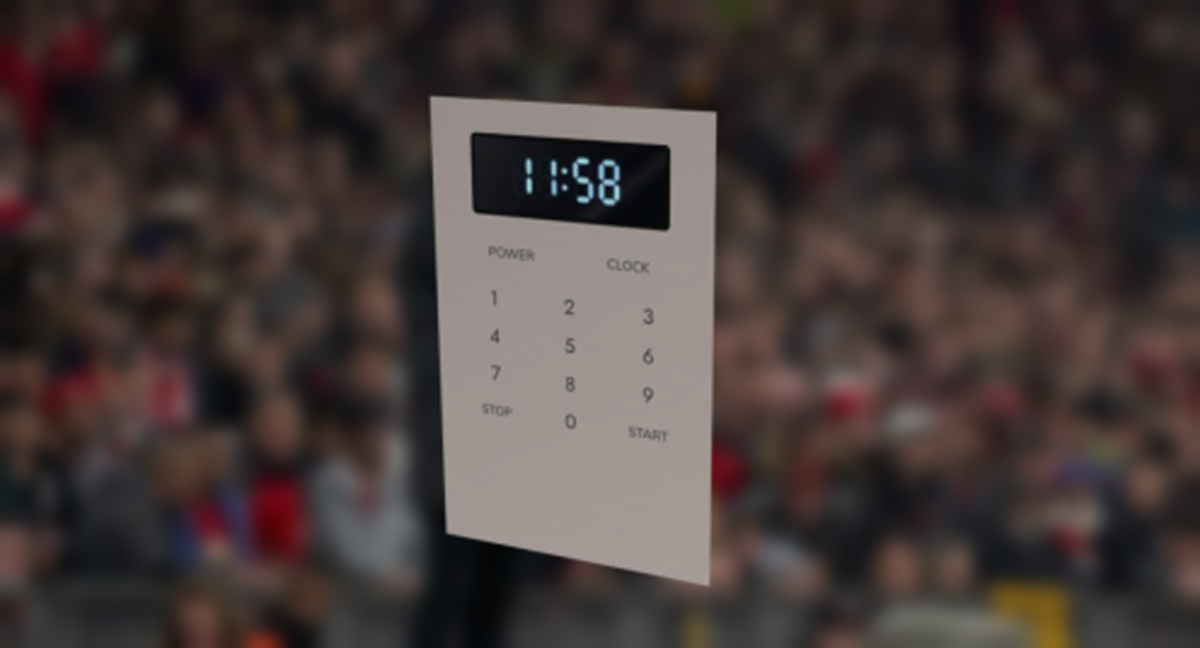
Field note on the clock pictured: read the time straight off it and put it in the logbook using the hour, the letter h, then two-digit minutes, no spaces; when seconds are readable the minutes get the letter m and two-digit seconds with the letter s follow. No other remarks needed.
11h58
